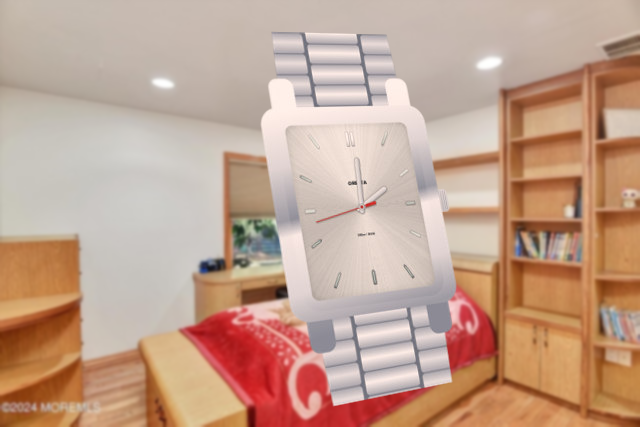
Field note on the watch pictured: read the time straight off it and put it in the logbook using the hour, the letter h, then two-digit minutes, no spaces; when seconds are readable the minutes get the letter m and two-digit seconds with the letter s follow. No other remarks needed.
2h00m43s
